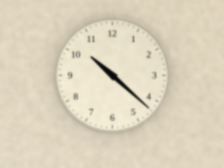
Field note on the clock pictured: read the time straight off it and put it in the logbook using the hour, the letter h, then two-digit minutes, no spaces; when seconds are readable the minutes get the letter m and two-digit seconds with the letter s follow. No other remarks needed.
10h22
